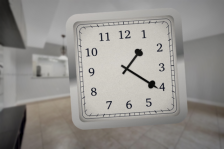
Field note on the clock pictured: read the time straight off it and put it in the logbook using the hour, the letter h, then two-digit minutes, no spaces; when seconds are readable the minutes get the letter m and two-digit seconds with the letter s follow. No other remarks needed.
1h21
